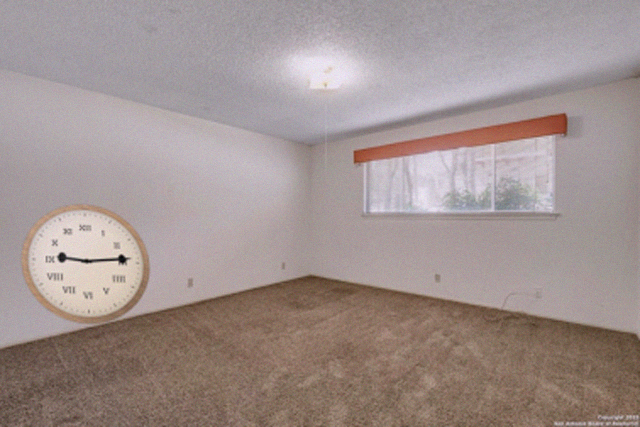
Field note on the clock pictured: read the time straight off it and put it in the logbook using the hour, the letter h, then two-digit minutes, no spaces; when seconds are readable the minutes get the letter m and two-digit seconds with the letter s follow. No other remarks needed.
9h14
